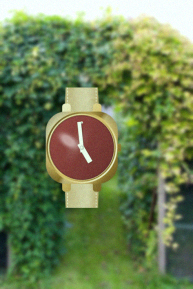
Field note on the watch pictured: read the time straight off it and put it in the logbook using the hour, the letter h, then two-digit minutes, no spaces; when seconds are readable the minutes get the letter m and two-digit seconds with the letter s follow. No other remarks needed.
4h59
